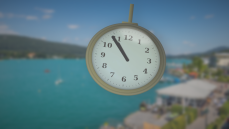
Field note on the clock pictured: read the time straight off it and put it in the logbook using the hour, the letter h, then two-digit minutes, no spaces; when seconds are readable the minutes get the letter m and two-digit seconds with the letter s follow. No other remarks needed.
10h54
